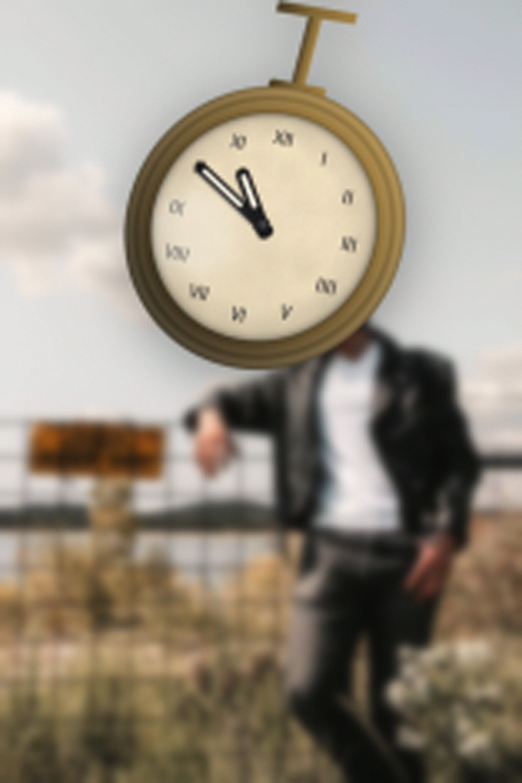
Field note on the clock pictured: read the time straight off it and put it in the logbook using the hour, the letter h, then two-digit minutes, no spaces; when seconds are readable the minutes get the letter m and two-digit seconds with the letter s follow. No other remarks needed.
10h50
